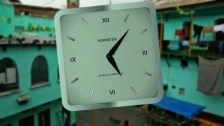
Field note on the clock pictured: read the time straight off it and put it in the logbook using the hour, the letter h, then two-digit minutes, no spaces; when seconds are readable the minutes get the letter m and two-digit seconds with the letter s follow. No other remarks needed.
5h07
